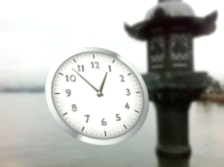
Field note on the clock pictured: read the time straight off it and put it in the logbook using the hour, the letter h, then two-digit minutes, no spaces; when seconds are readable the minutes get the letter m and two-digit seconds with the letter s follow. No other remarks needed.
12h53
